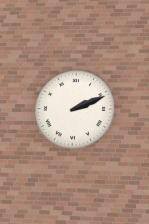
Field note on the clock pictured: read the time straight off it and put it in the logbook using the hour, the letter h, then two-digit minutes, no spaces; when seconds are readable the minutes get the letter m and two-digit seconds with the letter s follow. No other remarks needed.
2h11
